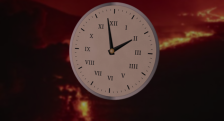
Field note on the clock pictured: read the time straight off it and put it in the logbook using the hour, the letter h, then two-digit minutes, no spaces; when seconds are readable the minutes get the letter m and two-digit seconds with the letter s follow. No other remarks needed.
1h58
